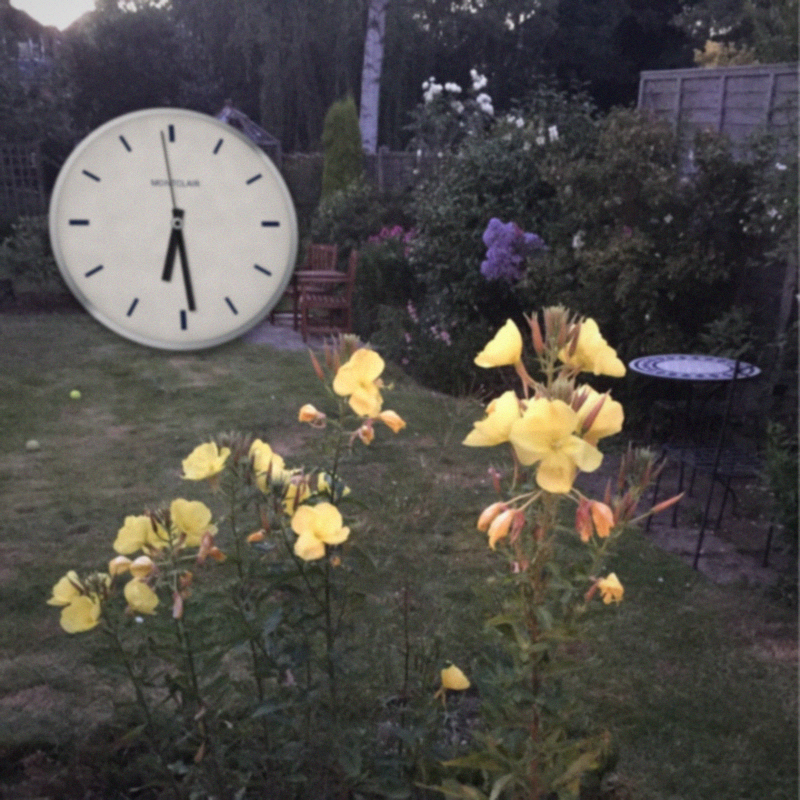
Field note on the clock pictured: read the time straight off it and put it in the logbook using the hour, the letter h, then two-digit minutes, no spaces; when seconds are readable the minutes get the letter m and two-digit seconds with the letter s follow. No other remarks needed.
6h28m59s
